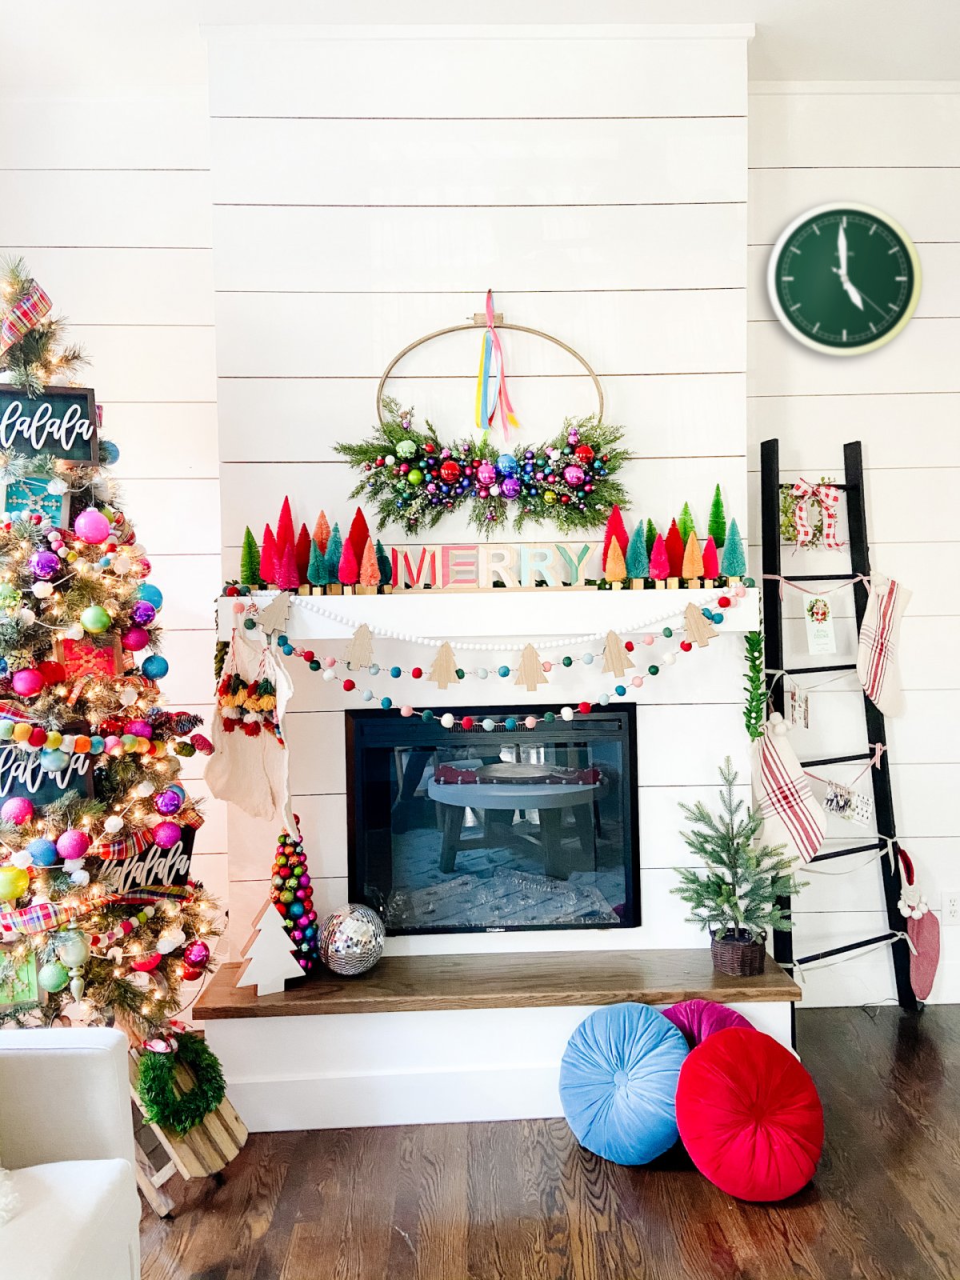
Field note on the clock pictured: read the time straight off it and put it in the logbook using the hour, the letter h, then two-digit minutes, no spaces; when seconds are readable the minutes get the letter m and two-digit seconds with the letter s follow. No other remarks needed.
4h59m22s
